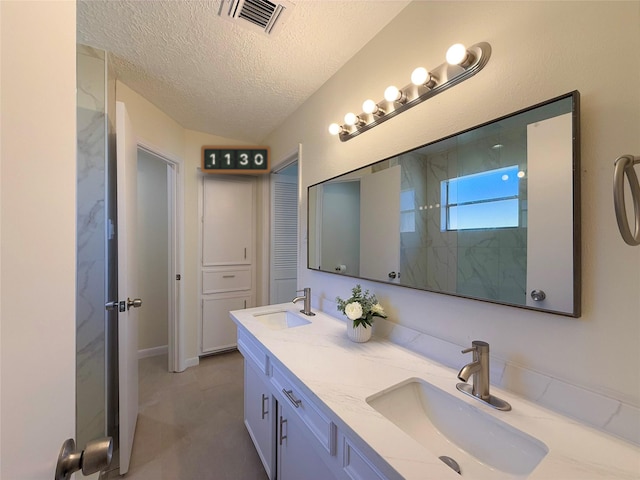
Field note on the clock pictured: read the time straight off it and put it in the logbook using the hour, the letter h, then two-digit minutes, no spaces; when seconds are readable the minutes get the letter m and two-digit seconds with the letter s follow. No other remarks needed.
11h30
